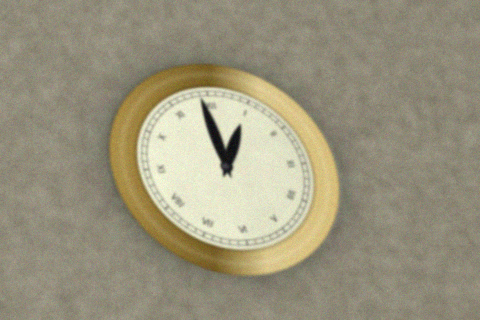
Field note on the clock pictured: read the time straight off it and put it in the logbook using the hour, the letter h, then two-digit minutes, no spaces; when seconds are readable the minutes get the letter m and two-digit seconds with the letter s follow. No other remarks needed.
12h59
